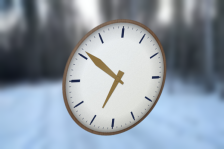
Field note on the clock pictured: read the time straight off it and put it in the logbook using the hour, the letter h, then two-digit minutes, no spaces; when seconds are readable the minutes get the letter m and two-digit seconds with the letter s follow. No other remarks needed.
6h51
